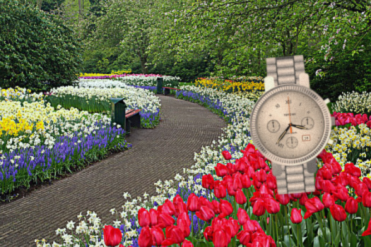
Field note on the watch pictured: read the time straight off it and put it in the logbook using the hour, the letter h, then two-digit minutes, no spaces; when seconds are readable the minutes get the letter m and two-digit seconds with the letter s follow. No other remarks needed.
3h37
